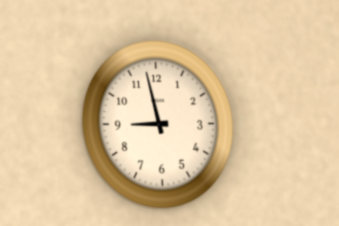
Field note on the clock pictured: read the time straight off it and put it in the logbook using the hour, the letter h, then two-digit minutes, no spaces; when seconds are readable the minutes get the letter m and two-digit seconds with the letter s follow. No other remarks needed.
8h58
